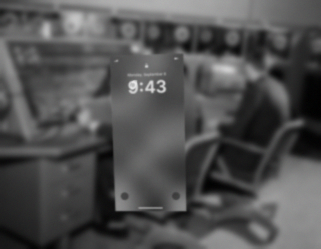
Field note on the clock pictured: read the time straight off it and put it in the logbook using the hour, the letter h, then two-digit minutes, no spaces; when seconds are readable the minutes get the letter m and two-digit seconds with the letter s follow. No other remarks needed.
9h43
